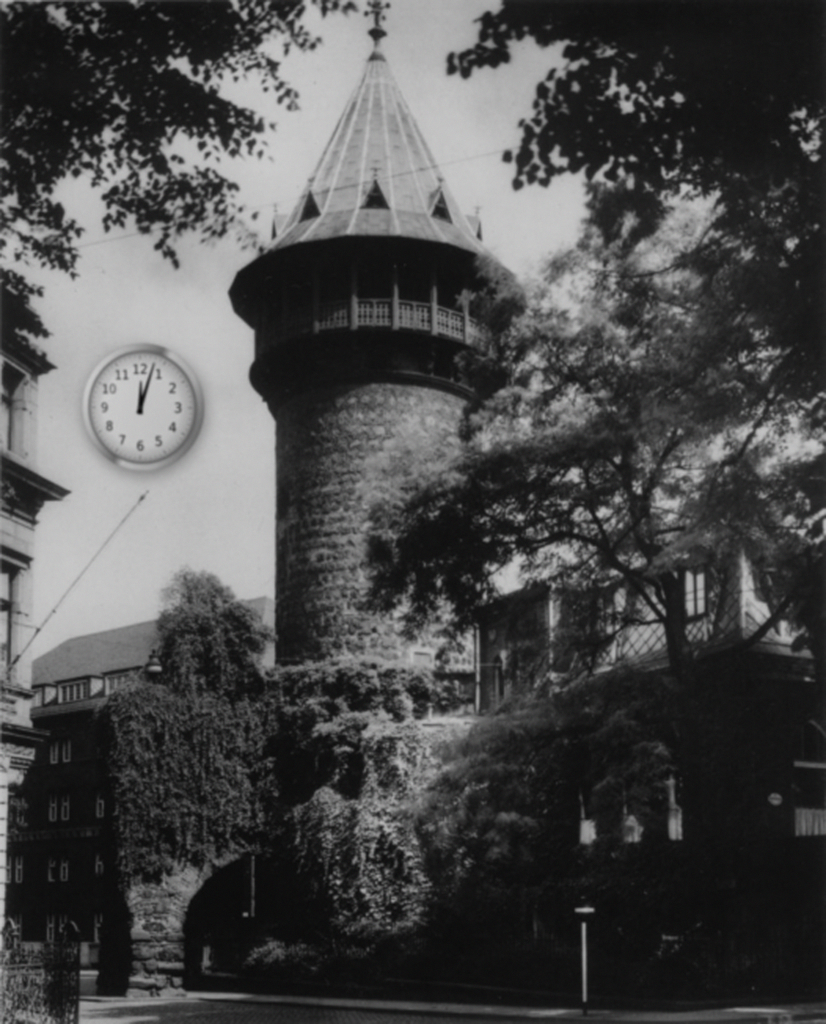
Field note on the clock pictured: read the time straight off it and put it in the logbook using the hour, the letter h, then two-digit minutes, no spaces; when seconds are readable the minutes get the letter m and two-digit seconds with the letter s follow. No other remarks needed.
12h03
